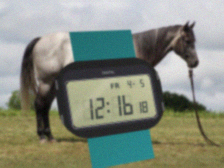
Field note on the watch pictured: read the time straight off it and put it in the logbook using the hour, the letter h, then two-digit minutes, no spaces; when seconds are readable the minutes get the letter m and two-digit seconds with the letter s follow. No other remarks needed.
12h16m18s
